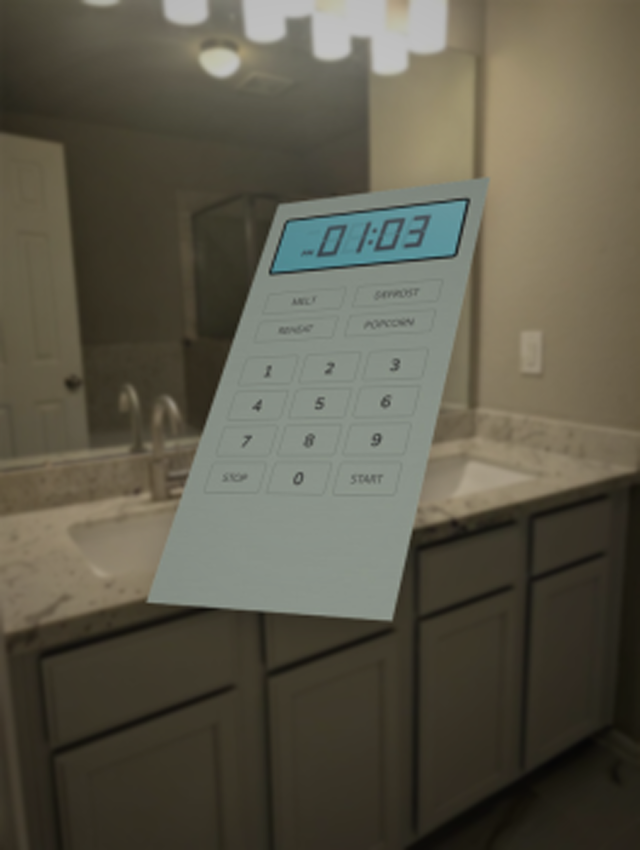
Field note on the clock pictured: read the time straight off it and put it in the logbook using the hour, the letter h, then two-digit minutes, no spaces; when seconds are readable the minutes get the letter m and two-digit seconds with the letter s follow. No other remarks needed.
1h03
